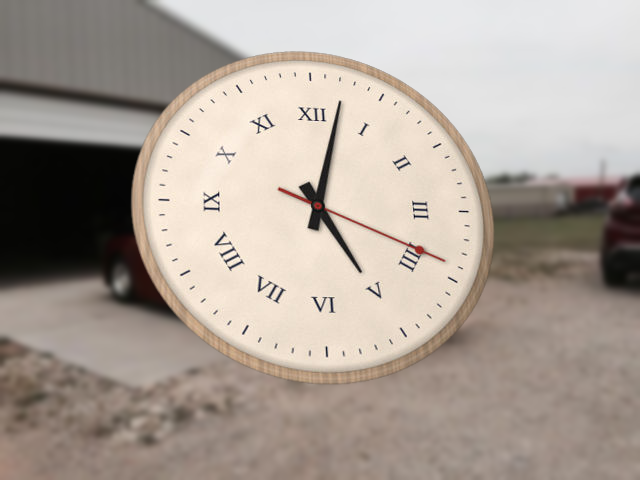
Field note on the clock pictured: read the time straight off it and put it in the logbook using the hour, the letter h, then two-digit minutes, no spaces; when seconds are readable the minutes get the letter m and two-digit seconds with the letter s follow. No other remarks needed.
5h02m19s
